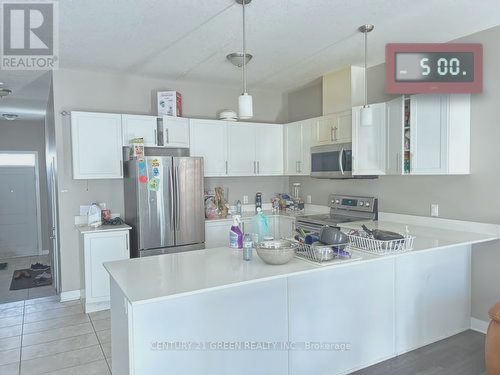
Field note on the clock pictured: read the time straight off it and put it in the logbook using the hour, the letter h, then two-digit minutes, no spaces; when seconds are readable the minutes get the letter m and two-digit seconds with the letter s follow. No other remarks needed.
5h00
